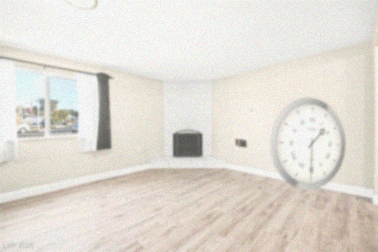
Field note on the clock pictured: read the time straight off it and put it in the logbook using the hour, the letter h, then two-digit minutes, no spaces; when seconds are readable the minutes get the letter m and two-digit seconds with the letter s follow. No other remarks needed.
1h30
